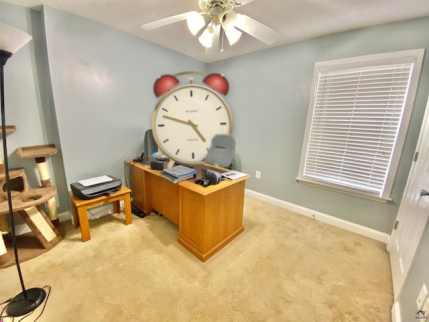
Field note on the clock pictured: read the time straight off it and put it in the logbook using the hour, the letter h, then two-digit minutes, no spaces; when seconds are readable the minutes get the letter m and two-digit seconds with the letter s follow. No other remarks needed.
4h48
